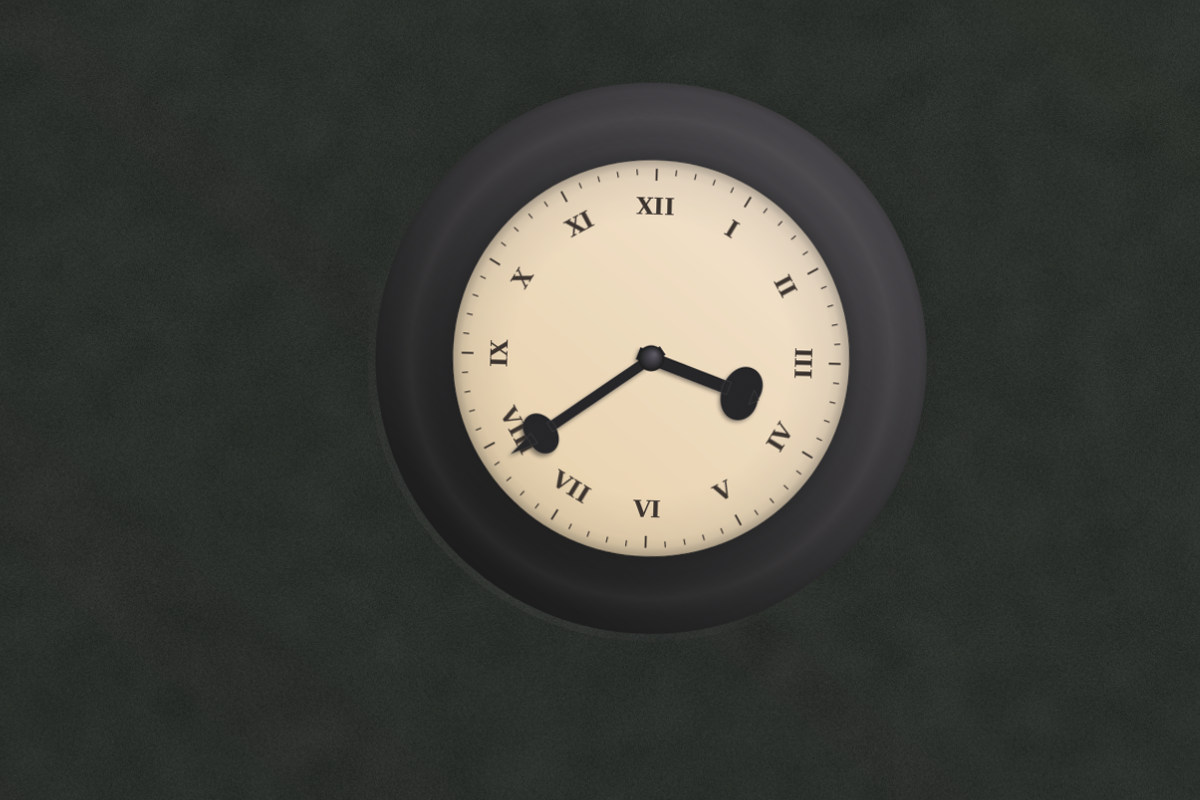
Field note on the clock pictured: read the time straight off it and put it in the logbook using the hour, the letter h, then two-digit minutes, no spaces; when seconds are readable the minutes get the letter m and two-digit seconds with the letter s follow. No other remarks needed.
3h39
